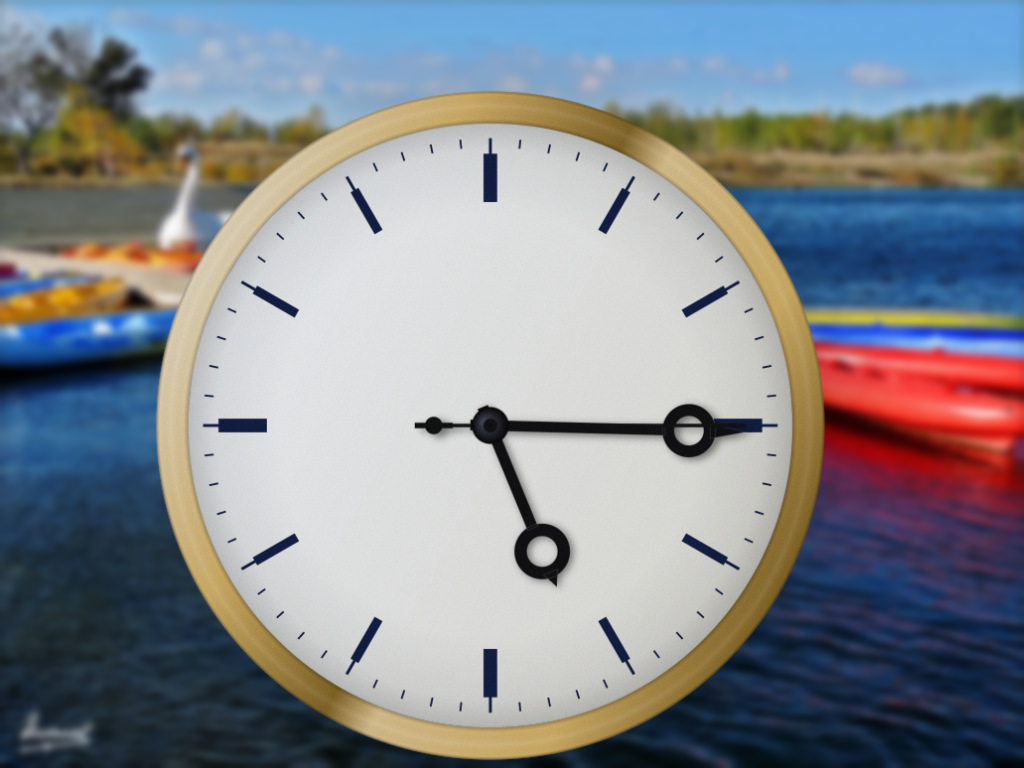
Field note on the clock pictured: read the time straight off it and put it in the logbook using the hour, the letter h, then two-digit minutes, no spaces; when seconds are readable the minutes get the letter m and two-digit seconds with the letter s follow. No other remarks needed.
5h15m15s
